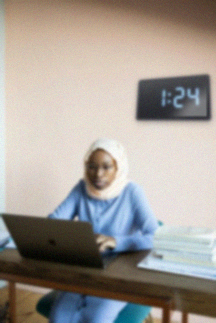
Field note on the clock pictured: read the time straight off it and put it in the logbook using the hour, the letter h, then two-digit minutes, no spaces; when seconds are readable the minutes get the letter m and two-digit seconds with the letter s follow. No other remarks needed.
1h24
